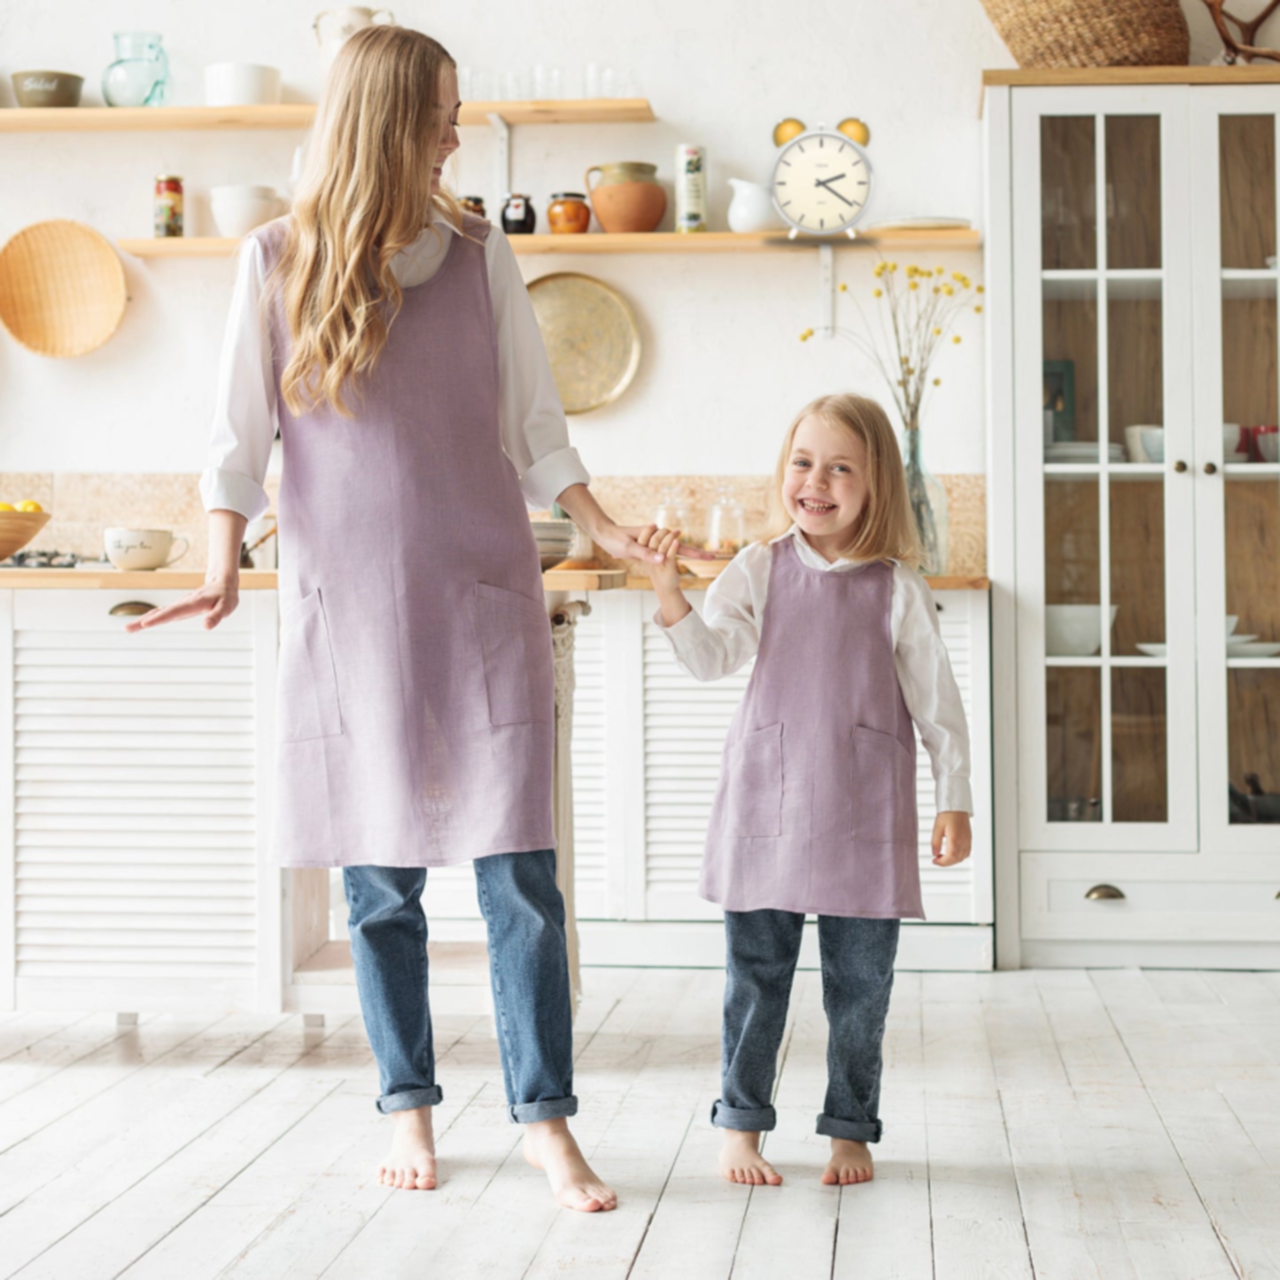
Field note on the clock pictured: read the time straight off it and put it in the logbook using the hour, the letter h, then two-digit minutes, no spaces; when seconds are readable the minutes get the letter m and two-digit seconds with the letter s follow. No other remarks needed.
2h21
